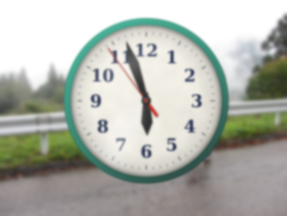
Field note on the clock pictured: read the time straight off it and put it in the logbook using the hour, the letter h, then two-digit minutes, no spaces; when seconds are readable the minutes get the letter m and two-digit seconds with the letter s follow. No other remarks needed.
5h56m54s
